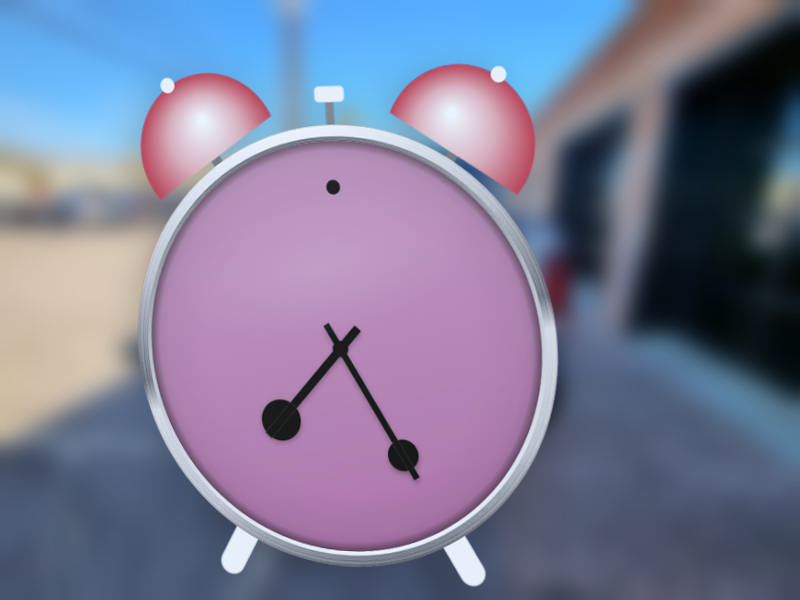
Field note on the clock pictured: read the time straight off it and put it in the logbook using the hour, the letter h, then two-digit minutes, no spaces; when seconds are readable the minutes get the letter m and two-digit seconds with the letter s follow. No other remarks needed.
7h25
